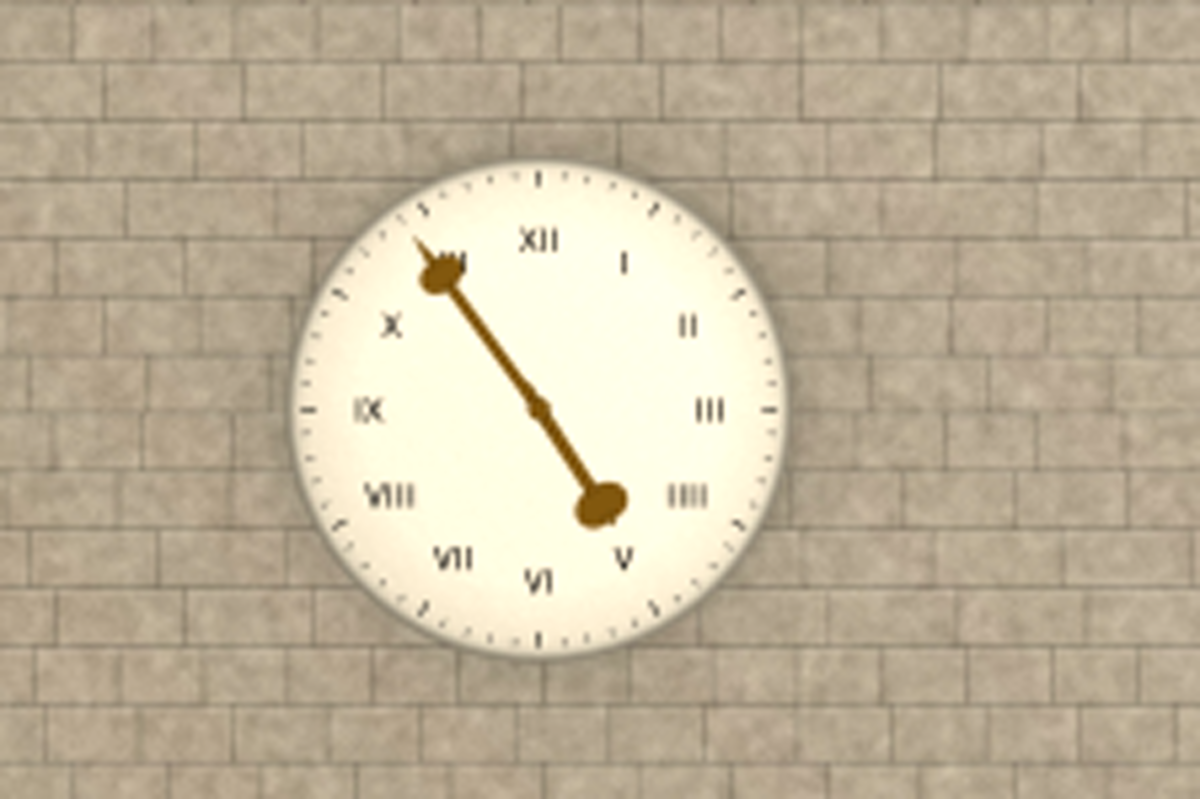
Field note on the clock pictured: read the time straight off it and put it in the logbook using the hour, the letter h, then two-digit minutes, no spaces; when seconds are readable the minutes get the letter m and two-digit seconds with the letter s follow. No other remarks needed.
4h54
